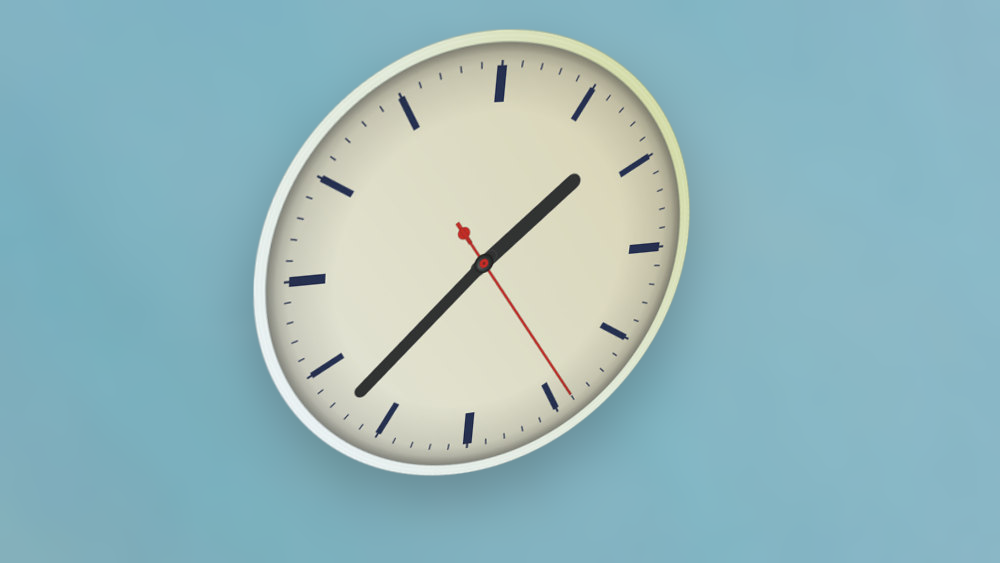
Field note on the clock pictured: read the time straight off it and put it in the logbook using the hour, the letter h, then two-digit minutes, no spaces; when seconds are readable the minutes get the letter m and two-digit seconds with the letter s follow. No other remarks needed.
1h37m24s
